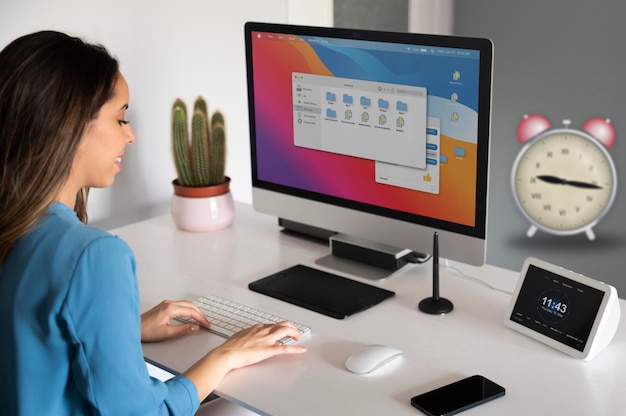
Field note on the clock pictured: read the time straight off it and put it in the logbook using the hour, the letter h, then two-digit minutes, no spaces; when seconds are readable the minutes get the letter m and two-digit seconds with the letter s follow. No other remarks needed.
9h16
